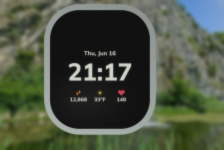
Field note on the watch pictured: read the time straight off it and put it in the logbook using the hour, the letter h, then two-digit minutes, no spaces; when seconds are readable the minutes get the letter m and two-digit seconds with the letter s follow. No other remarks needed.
21h17
